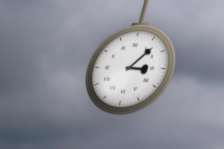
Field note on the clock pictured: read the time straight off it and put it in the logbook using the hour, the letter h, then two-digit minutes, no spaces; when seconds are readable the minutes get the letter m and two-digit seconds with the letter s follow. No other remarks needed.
3h07
